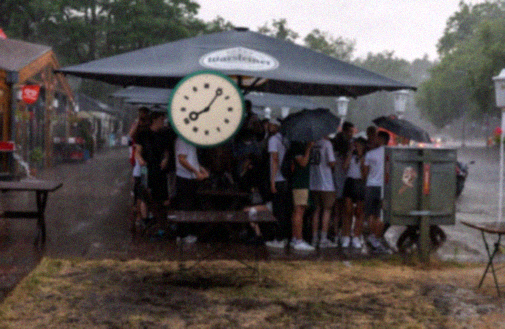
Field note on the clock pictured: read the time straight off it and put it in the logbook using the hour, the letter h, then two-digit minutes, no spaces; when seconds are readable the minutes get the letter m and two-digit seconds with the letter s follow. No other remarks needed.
8h06
